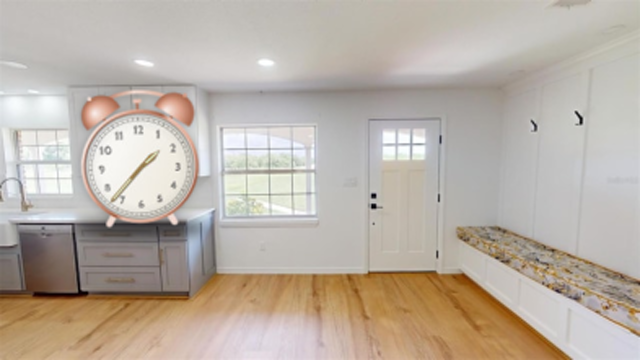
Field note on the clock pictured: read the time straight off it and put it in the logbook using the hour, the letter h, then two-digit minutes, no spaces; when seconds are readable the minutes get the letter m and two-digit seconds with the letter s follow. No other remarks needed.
1h37
